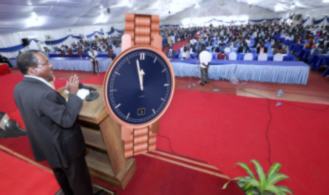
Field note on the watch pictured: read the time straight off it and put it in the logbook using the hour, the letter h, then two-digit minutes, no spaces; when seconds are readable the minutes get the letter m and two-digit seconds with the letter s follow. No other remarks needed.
11h58
